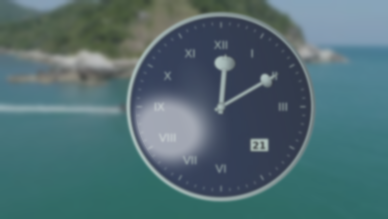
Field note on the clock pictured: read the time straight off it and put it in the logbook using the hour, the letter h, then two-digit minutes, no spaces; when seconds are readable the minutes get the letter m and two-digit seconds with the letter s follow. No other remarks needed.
12h10
